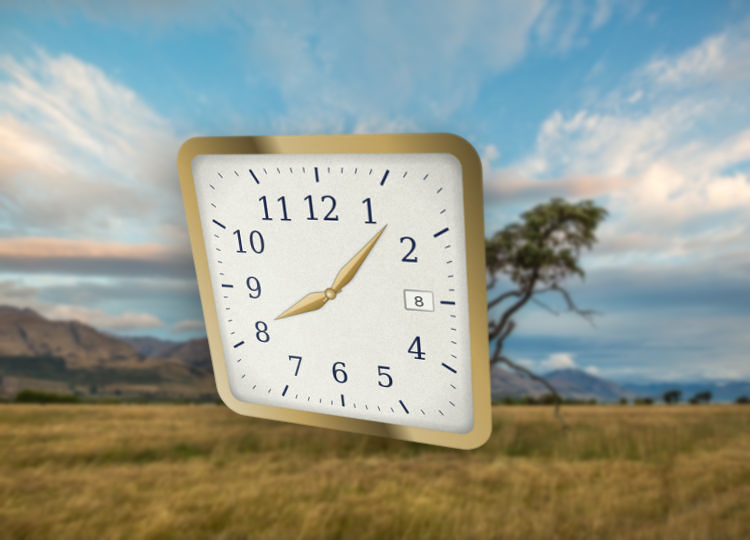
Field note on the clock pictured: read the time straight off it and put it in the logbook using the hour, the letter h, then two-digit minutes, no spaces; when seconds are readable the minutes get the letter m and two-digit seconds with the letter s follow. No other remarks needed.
8h07
